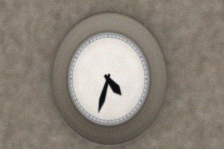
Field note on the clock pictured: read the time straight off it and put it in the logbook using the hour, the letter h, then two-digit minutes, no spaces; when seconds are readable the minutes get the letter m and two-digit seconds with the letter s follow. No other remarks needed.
4h33
